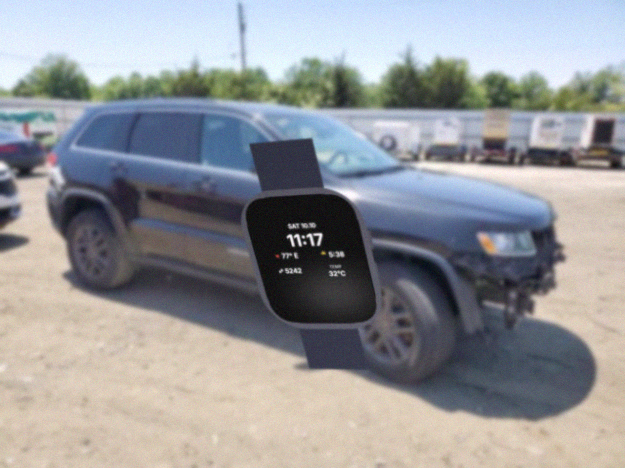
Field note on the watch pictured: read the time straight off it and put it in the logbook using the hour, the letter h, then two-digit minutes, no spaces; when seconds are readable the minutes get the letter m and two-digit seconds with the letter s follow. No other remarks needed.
11h17
